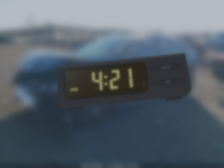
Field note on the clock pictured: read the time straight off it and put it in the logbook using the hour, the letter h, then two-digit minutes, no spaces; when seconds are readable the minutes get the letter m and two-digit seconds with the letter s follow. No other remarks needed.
4h21
